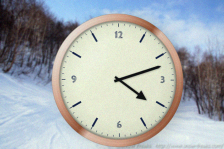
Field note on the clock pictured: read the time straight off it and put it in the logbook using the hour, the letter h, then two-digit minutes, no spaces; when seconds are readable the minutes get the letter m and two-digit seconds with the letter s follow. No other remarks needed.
4h12
